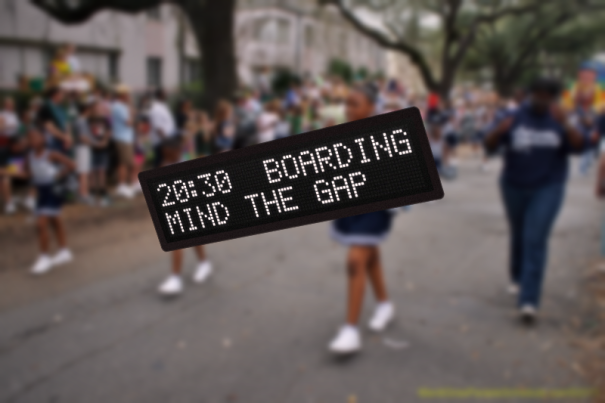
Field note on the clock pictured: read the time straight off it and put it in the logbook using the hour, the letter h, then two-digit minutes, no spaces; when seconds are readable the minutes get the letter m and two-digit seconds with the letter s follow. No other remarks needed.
20h30
